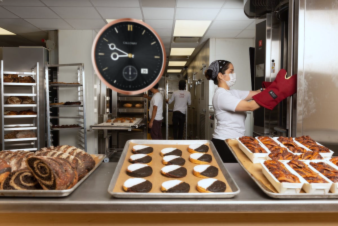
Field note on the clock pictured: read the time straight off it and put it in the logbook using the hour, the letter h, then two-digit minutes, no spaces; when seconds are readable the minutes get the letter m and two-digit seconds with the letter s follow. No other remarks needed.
8h49
